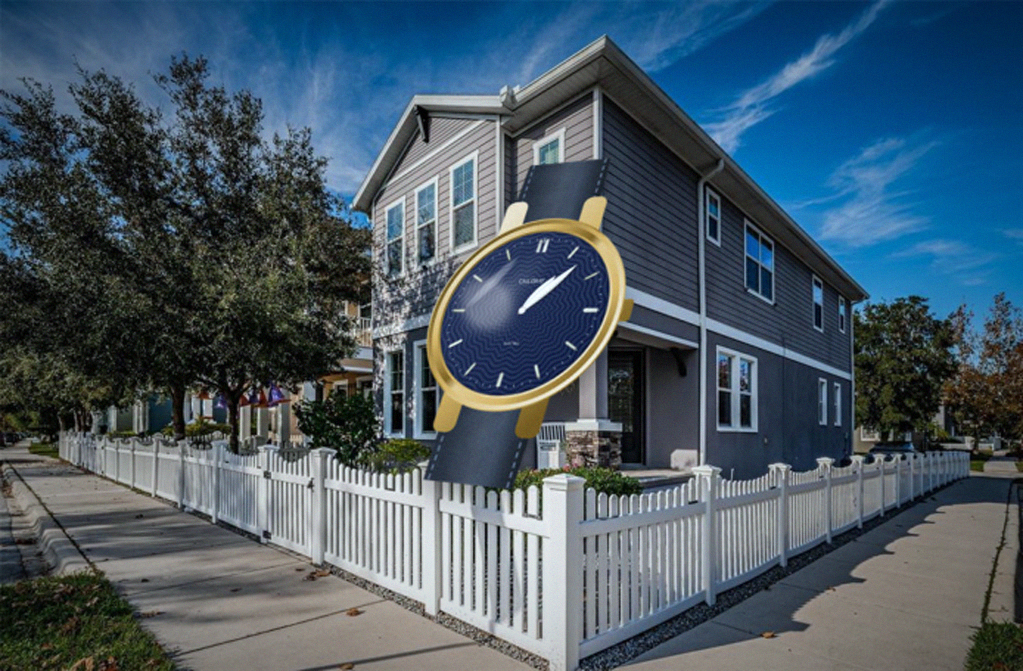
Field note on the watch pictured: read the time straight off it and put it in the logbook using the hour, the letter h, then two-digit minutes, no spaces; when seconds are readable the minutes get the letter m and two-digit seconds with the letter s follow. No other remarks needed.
1h07
